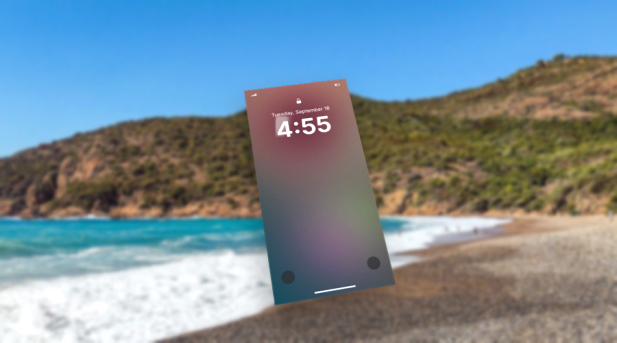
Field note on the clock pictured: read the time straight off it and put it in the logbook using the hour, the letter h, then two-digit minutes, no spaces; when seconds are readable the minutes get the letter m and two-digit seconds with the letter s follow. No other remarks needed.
4h55
